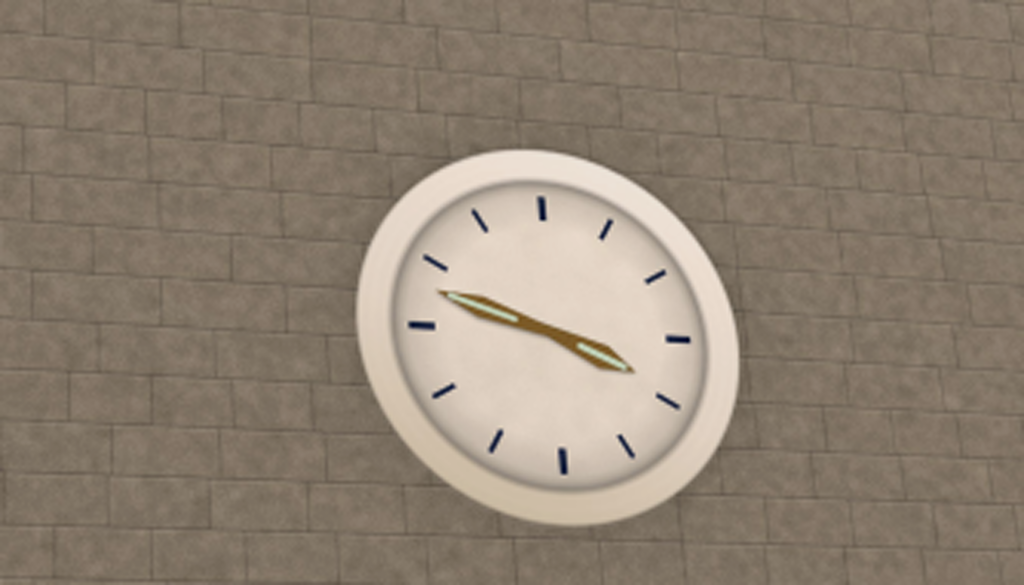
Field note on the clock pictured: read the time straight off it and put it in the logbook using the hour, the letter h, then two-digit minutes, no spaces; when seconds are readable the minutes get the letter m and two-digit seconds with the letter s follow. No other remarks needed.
3h48
